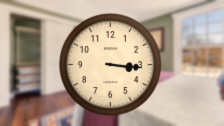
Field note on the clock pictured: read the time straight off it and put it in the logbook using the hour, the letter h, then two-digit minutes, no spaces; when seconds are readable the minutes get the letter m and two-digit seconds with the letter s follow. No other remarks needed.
3h16
